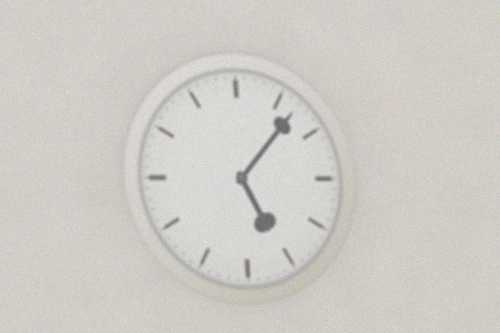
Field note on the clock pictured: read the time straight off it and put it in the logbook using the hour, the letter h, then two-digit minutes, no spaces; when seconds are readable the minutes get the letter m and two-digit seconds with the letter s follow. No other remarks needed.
5h07
